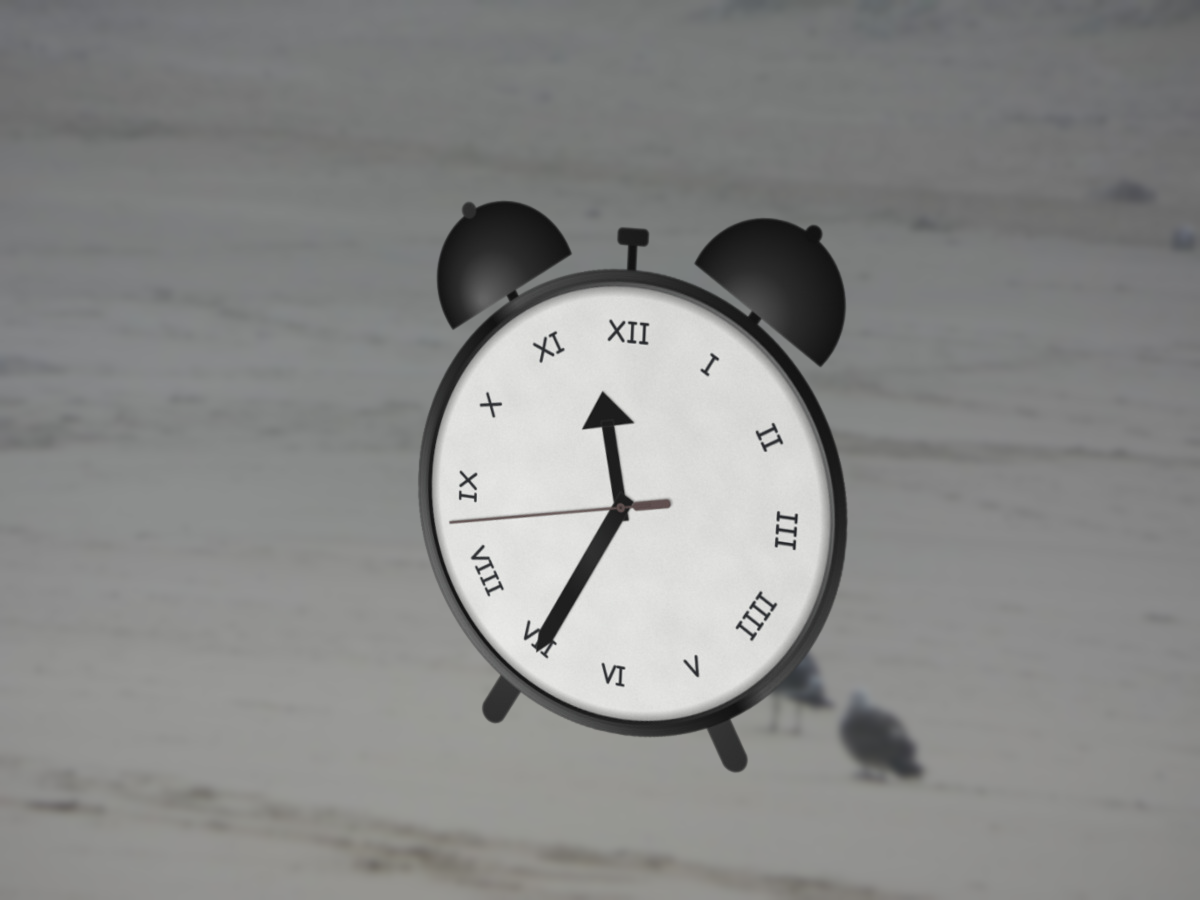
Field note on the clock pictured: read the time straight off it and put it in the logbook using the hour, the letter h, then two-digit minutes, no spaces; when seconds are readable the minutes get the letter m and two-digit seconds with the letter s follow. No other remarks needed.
11h34m43s
